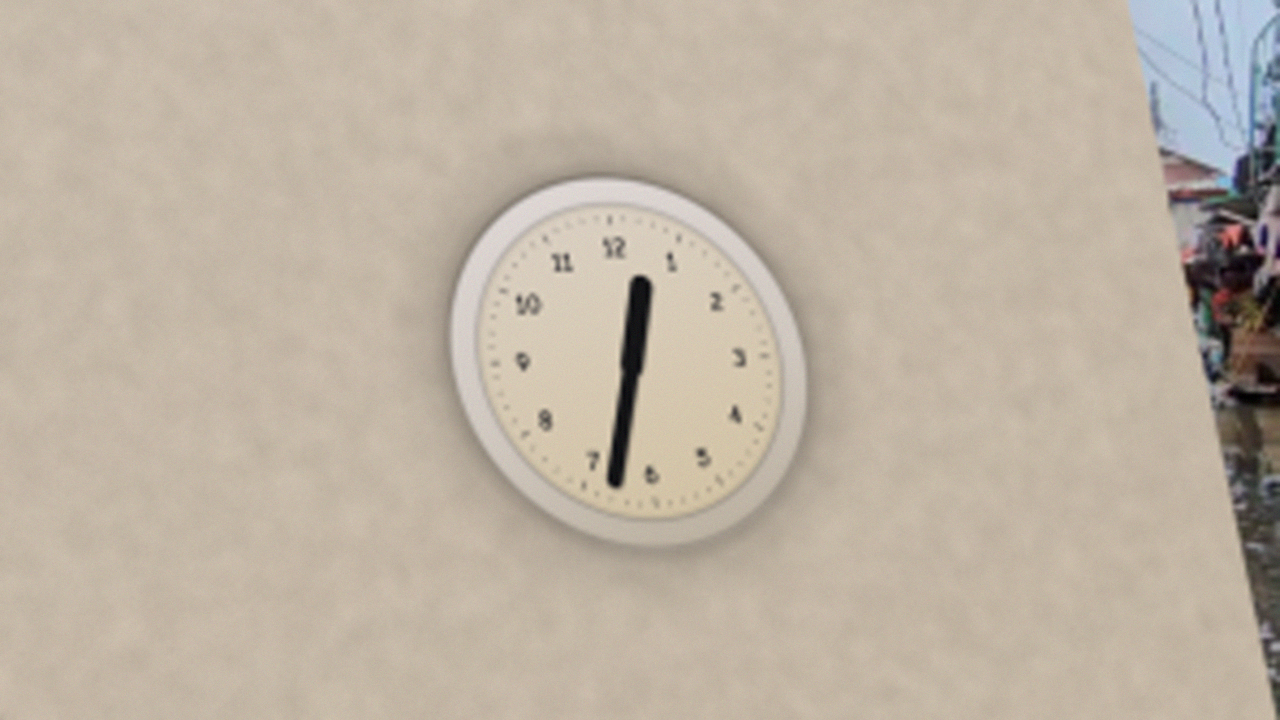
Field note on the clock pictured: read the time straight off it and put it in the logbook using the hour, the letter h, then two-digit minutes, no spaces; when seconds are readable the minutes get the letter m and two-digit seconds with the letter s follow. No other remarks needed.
12h33
